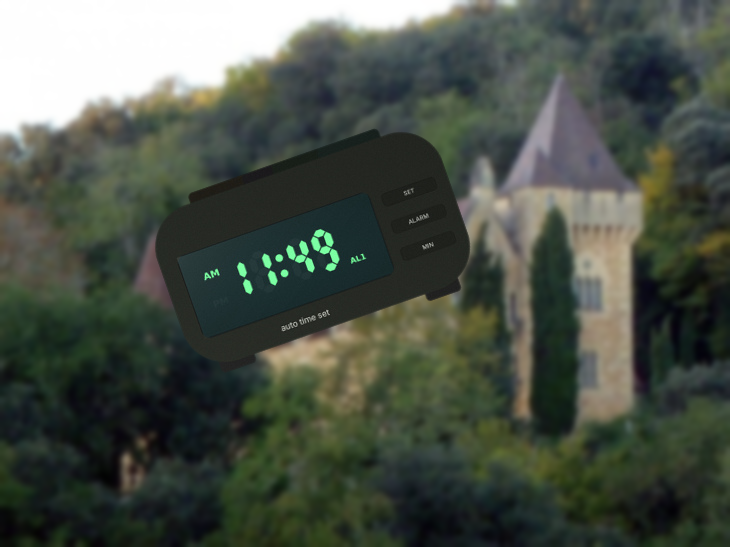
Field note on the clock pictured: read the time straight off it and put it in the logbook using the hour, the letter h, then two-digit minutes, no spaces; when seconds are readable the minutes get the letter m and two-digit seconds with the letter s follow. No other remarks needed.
11h49
